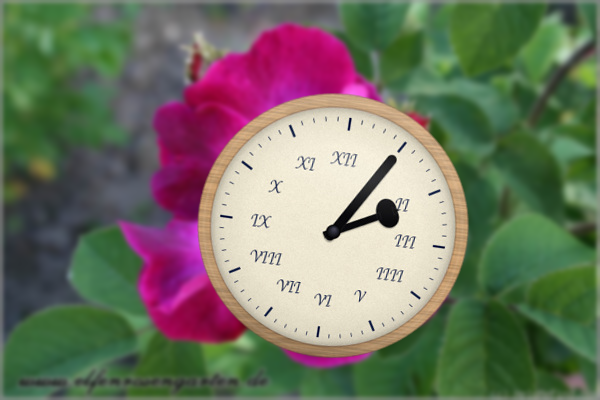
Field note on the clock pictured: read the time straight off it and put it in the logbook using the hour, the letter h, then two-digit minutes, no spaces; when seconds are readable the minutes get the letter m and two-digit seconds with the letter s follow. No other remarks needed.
2h05
